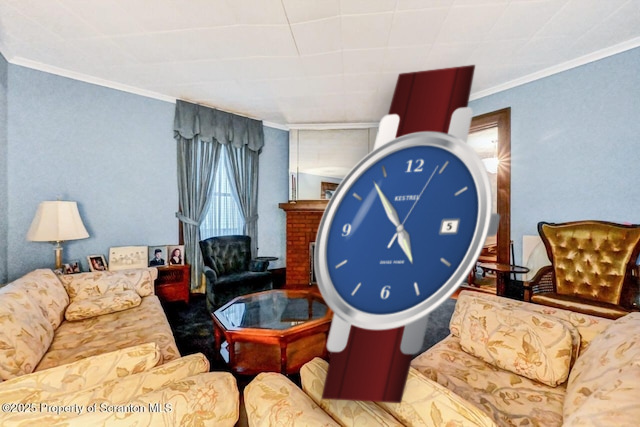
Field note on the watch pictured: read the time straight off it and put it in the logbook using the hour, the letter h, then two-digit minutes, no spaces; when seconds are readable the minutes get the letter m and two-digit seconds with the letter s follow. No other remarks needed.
4h53m04s
